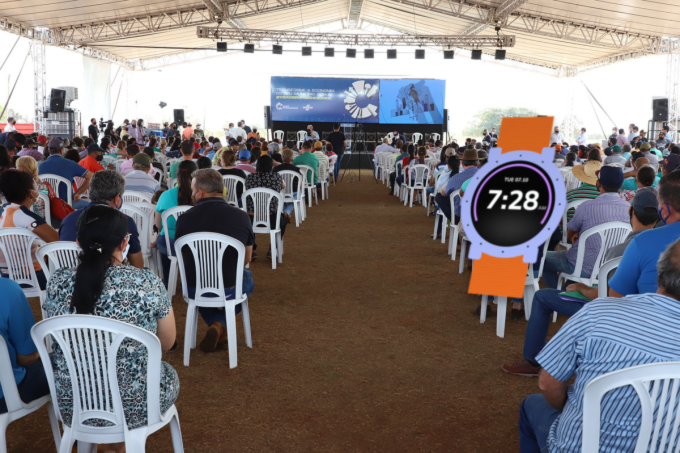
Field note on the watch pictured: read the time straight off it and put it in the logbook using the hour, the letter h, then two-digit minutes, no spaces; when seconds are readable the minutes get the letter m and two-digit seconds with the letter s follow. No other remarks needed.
7h28
